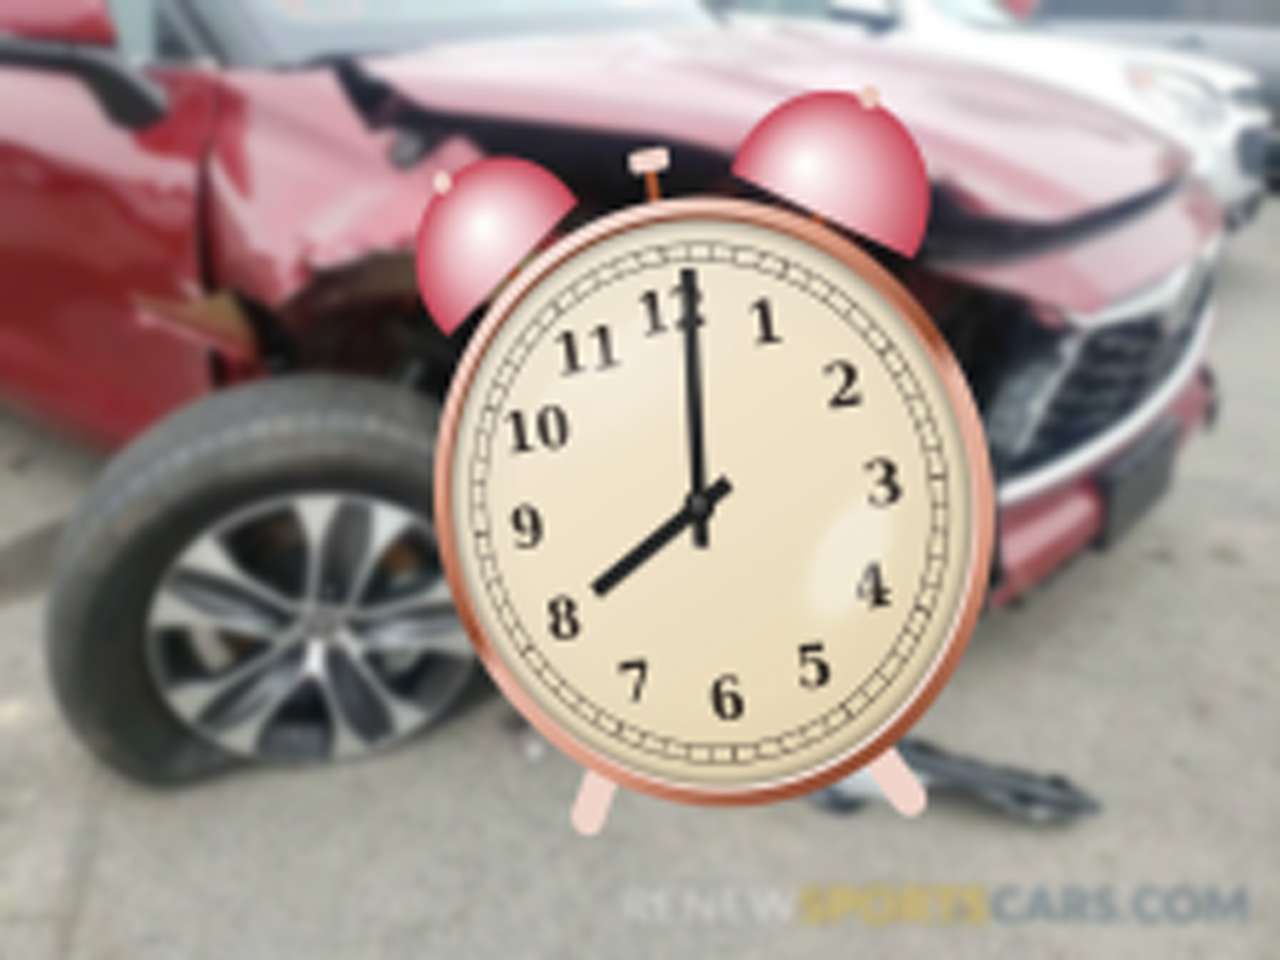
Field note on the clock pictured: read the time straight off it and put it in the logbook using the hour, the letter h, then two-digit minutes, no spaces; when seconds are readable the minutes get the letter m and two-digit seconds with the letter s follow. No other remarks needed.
8h01
